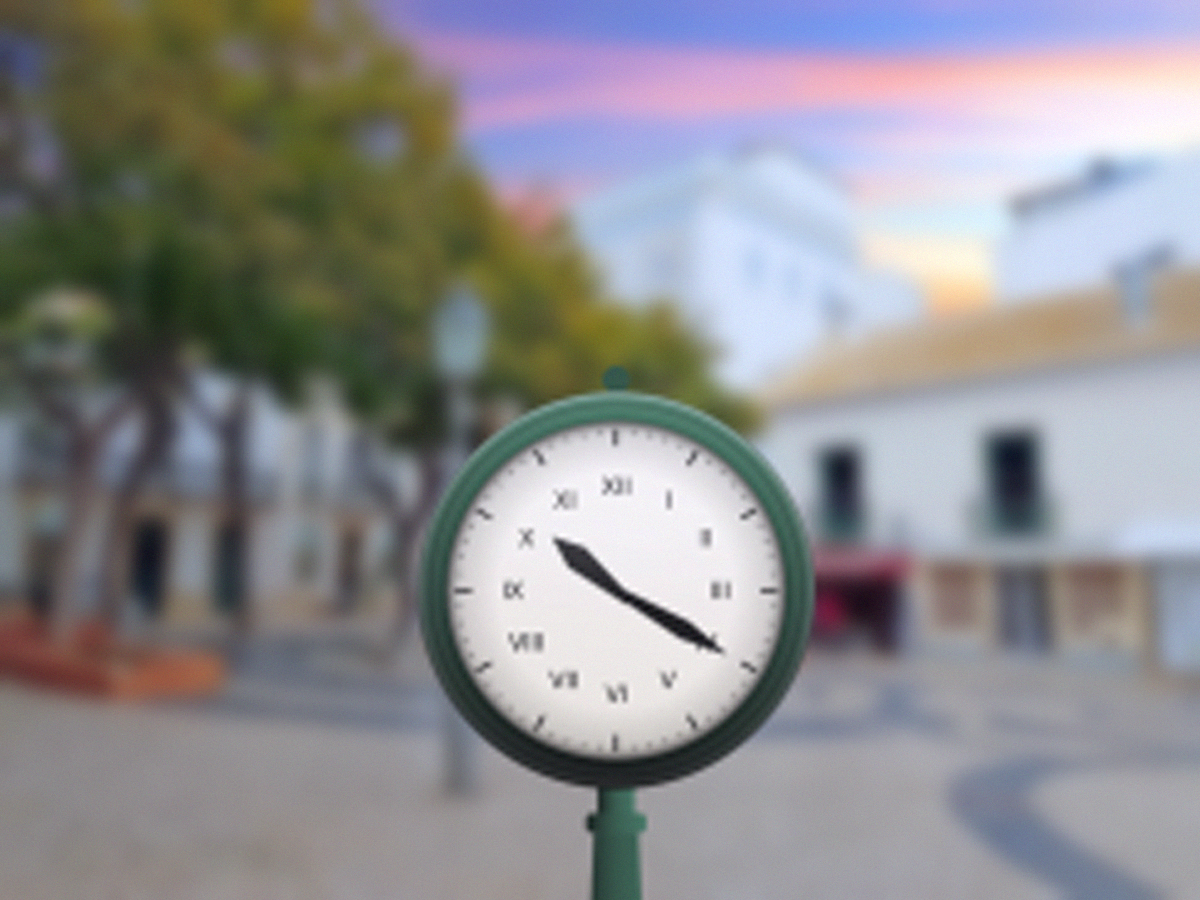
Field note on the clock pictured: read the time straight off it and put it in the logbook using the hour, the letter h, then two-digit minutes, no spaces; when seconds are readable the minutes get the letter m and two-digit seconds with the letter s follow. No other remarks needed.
10h20
